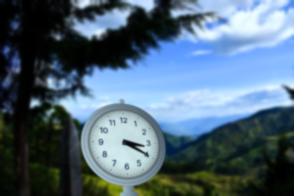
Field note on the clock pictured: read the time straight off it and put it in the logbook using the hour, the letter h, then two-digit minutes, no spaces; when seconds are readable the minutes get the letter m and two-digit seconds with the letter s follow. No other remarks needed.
3h20
